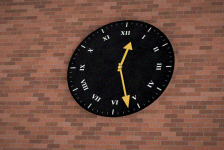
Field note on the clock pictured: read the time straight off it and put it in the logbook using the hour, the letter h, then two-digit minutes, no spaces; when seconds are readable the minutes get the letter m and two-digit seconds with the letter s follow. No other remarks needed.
12h27
